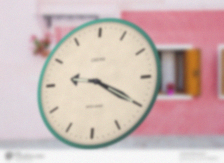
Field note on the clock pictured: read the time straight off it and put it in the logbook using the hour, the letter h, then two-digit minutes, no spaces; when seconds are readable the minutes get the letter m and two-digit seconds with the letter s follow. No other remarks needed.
9h20
